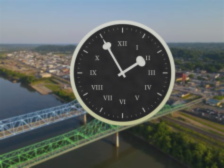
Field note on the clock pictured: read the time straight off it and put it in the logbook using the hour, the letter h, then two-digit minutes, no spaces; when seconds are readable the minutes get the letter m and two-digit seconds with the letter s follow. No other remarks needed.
1h55
